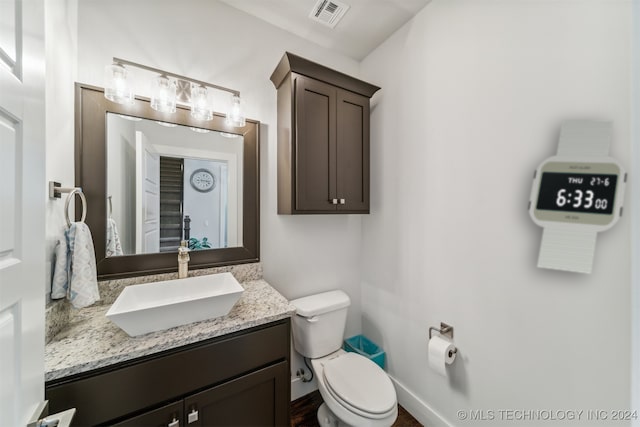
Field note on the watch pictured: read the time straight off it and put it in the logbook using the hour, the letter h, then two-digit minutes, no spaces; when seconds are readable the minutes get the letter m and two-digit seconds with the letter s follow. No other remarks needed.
6h33
